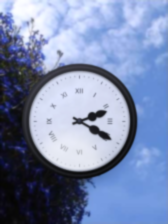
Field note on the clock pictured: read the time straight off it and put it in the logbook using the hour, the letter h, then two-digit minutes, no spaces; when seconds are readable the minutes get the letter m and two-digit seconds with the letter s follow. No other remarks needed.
2h20
